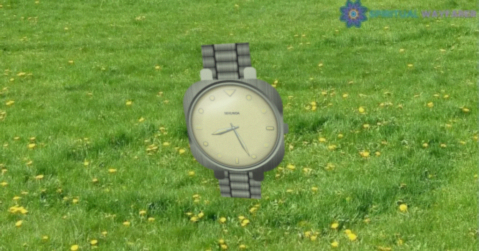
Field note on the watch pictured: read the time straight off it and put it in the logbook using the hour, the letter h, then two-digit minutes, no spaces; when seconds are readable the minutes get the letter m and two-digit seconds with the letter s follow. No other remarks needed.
8h26
